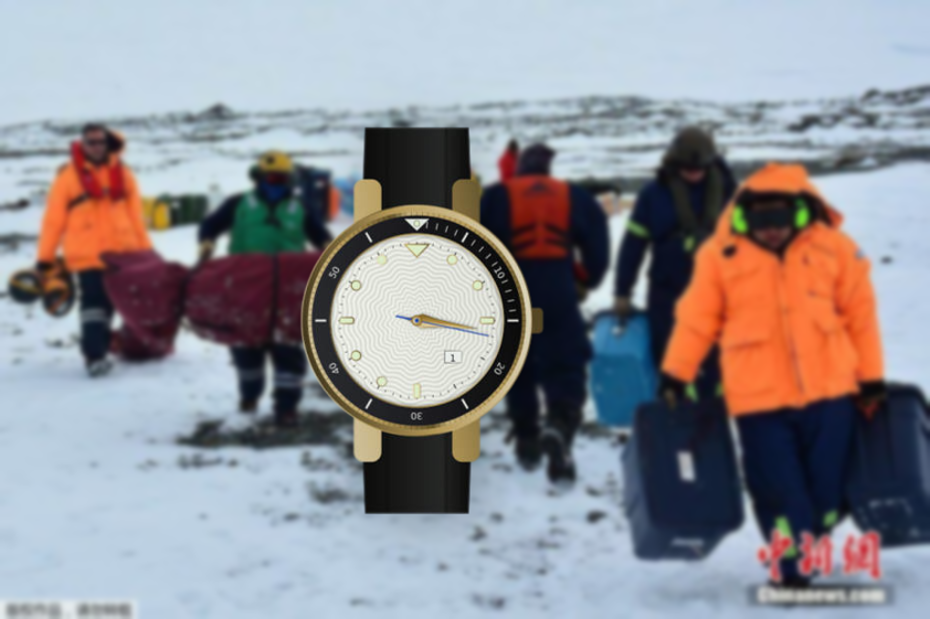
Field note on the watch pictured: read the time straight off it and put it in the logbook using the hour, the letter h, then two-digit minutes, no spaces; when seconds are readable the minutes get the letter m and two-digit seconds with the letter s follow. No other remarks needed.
3h16m17s
